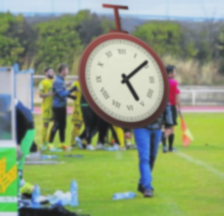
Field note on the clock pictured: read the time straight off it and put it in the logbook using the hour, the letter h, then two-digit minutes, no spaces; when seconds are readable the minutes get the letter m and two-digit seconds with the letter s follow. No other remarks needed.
5h09
